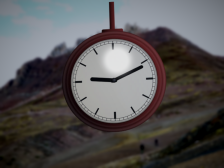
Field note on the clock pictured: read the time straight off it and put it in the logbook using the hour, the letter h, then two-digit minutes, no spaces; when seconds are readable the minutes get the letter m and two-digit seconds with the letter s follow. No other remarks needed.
9h11
